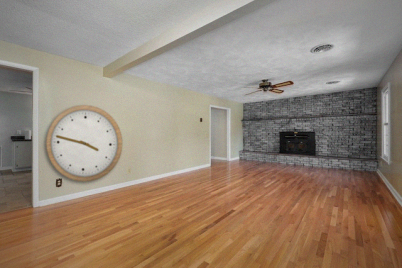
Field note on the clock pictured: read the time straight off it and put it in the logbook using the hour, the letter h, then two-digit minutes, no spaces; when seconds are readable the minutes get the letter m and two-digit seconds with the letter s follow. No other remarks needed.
3h47
